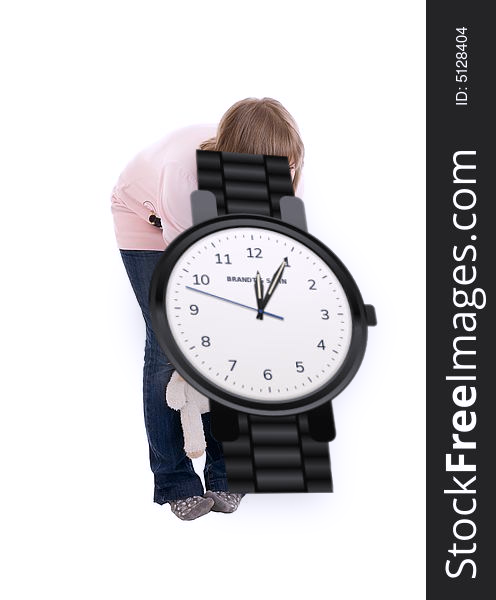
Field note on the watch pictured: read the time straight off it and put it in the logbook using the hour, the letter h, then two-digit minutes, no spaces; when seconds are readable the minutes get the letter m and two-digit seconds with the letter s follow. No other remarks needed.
12h04m48s
